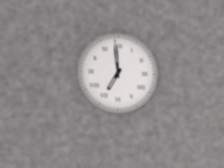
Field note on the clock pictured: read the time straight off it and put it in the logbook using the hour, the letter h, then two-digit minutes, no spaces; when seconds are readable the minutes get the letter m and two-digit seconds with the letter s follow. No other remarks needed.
6h59
